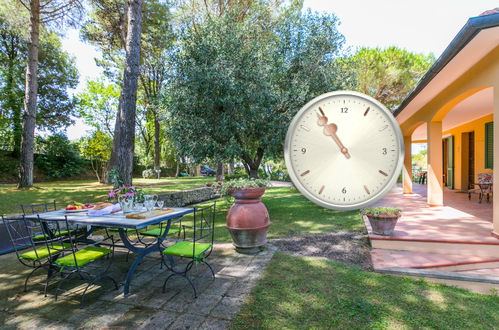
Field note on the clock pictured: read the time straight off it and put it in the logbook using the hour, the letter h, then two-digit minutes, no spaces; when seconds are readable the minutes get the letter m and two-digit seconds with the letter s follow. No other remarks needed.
10h54
